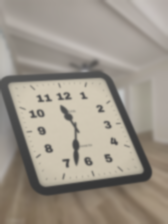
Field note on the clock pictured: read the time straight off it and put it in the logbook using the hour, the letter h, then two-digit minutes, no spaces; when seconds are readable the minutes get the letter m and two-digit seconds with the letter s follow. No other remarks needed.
11h33
